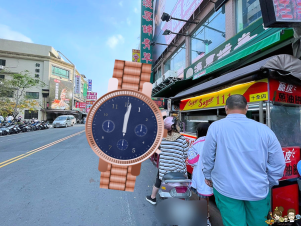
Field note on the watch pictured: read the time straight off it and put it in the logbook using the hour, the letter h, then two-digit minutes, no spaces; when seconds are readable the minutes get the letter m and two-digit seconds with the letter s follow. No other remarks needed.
12h01
